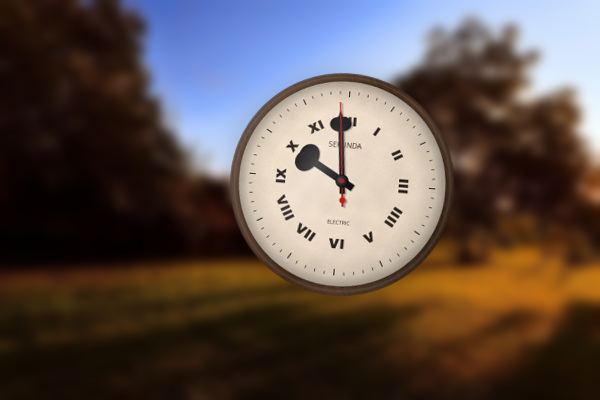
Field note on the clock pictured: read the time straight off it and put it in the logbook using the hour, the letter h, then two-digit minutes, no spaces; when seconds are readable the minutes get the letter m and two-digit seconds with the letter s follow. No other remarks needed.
9h58m59s
